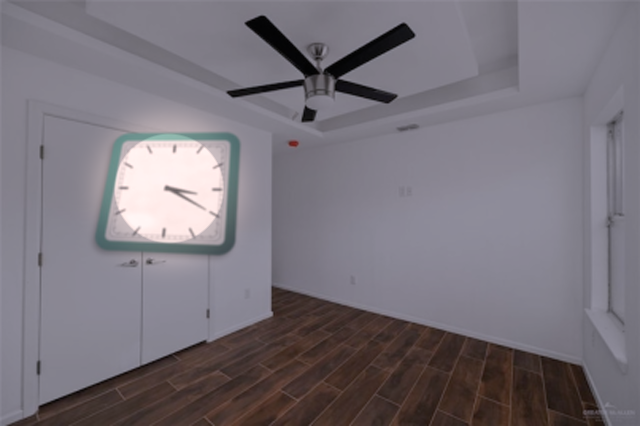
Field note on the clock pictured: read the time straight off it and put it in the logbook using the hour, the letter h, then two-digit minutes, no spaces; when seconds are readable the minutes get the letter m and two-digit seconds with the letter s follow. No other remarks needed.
3h20
